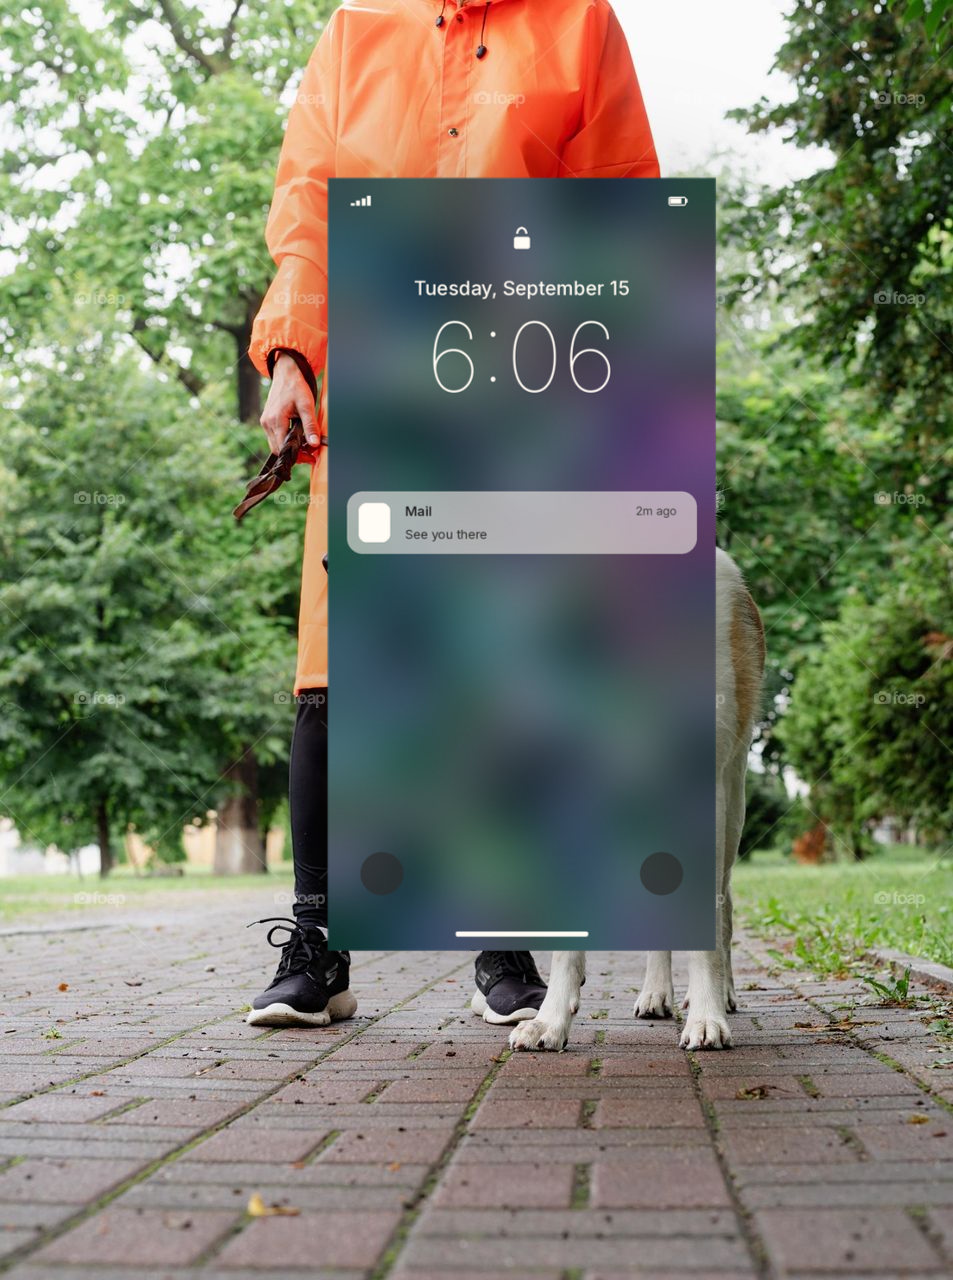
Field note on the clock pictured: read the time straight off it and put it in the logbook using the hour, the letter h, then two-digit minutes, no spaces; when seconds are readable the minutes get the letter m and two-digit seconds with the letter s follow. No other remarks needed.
6h06
